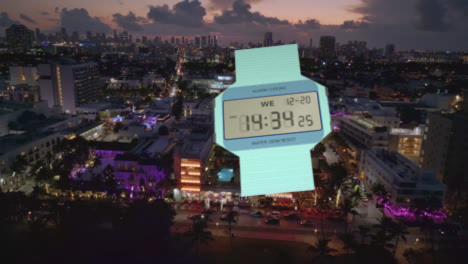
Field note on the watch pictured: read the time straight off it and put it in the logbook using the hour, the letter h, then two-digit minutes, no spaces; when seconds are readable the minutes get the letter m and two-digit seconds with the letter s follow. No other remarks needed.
14h34m25s
